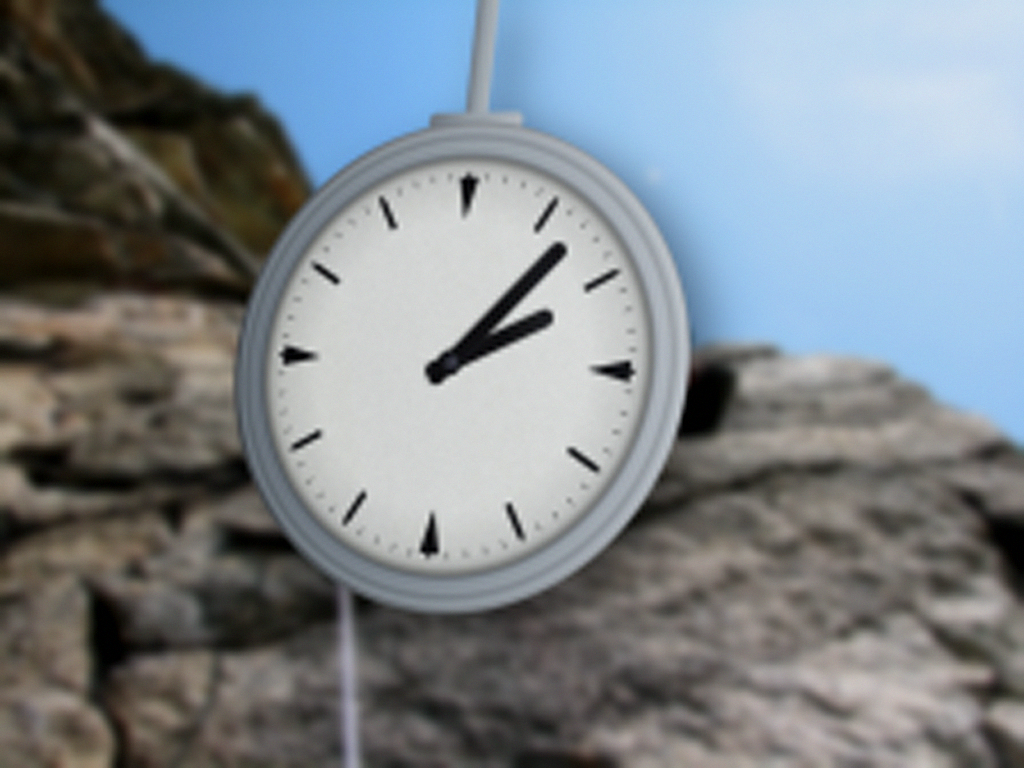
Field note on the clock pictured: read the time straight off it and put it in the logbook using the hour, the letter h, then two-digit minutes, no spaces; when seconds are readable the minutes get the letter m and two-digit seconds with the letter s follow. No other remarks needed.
2h07
